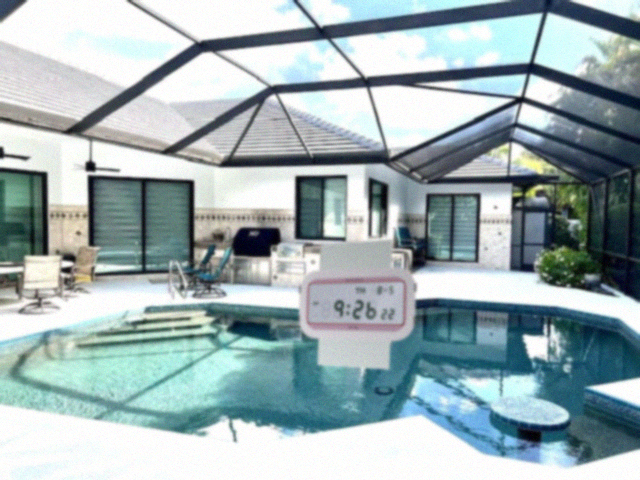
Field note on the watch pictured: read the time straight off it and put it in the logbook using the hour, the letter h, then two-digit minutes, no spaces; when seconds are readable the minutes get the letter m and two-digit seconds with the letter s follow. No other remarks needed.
9h26
